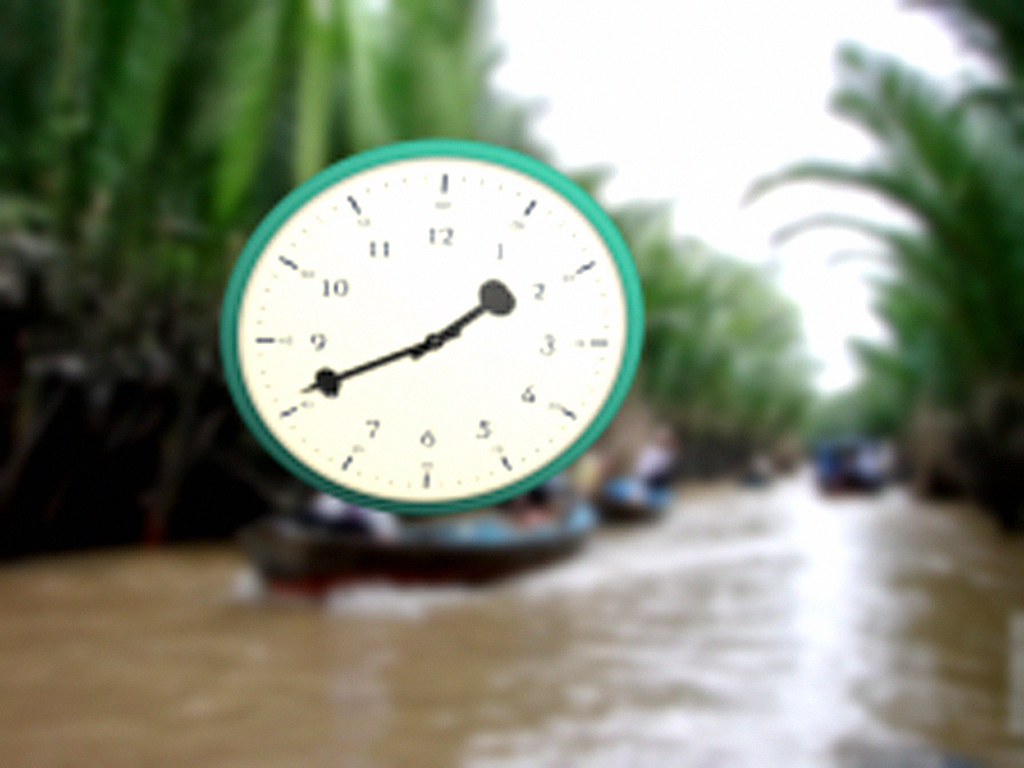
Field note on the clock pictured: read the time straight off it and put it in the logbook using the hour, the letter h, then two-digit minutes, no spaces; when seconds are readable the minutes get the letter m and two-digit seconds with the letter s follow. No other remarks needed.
1h41
